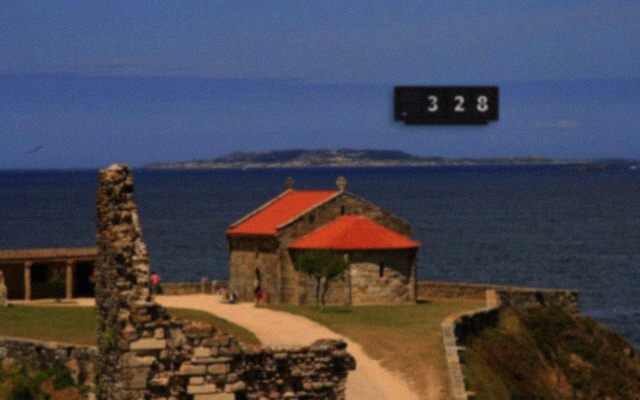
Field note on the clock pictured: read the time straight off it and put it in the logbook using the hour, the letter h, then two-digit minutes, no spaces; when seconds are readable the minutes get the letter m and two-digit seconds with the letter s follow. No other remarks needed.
3h28
